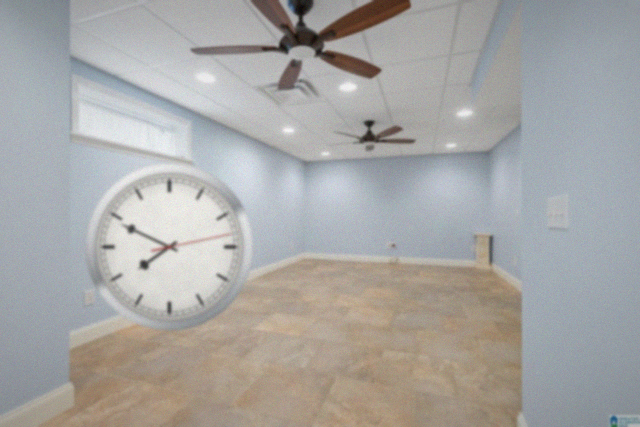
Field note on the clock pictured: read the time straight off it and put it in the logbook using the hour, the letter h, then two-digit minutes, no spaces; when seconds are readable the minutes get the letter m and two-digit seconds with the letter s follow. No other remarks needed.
7h49m13s
